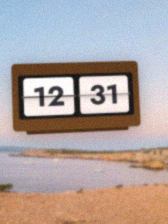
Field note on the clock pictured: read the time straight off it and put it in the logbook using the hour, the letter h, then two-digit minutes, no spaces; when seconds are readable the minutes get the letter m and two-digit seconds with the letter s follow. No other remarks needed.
12h31
